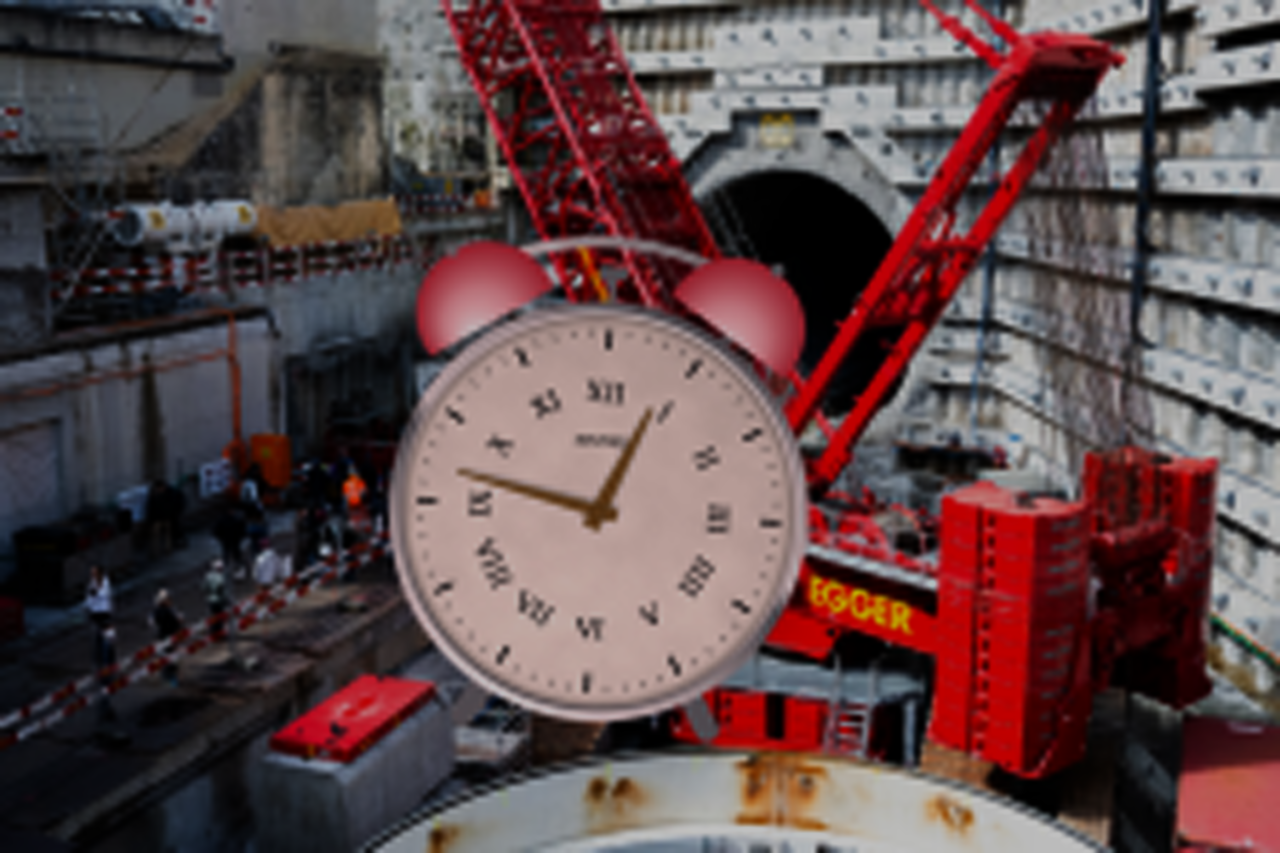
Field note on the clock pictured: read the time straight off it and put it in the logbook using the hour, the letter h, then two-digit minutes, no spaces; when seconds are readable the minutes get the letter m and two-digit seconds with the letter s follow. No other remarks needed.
12h47
